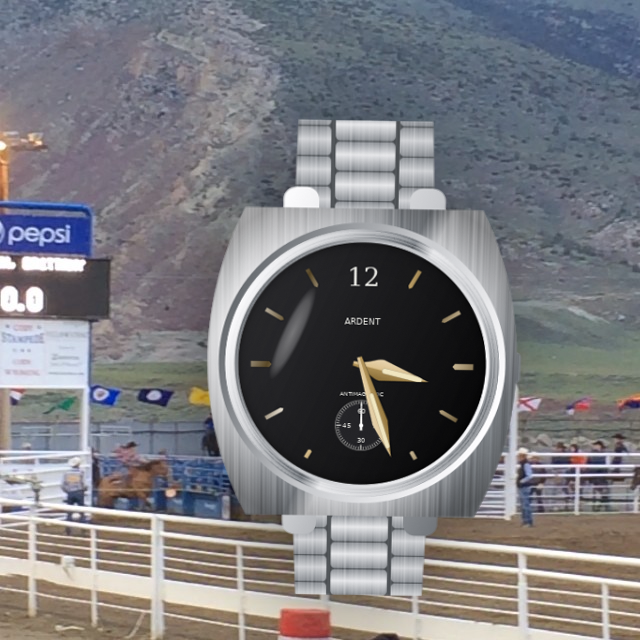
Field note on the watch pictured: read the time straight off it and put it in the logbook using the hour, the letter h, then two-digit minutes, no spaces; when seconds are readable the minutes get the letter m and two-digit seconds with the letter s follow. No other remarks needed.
3h27
